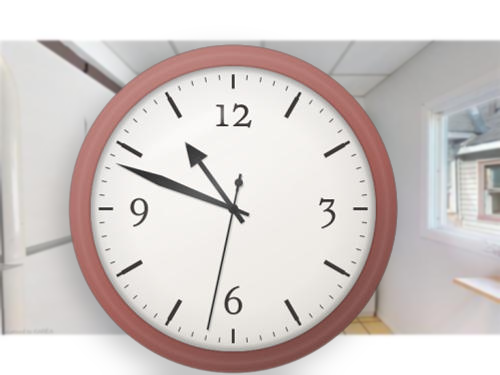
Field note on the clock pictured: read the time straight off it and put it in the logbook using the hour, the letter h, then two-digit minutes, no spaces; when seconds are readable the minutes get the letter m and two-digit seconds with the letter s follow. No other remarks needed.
10h48m32s
